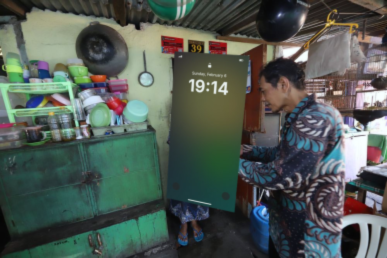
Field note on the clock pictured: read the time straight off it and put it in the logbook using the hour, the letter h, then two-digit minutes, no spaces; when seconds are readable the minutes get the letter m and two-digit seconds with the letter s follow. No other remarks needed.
19h14
